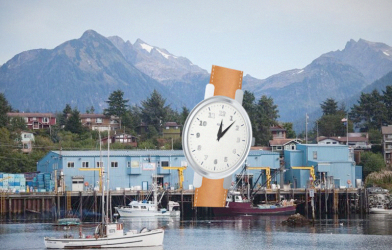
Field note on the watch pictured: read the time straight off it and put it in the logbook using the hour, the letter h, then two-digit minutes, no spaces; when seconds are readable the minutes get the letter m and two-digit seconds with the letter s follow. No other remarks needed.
12h07
